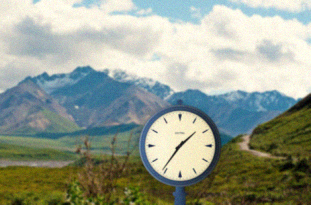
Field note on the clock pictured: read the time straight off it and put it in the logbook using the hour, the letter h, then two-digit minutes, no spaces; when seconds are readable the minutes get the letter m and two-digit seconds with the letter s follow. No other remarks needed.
1h36
